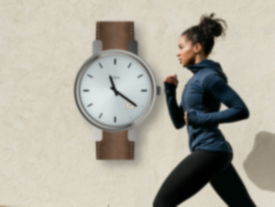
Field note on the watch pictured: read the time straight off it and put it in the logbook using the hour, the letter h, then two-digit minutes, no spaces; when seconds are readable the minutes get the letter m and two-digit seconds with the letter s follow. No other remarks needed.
11h21
